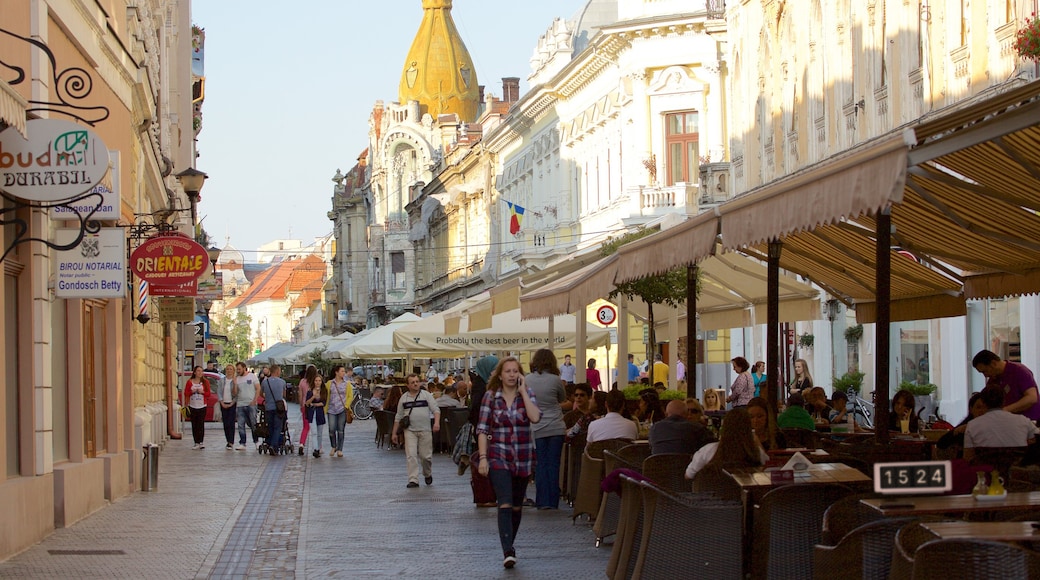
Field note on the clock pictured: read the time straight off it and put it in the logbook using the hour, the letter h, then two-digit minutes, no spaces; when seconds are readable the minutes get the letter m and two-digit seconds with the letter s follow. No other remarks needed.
15h24
